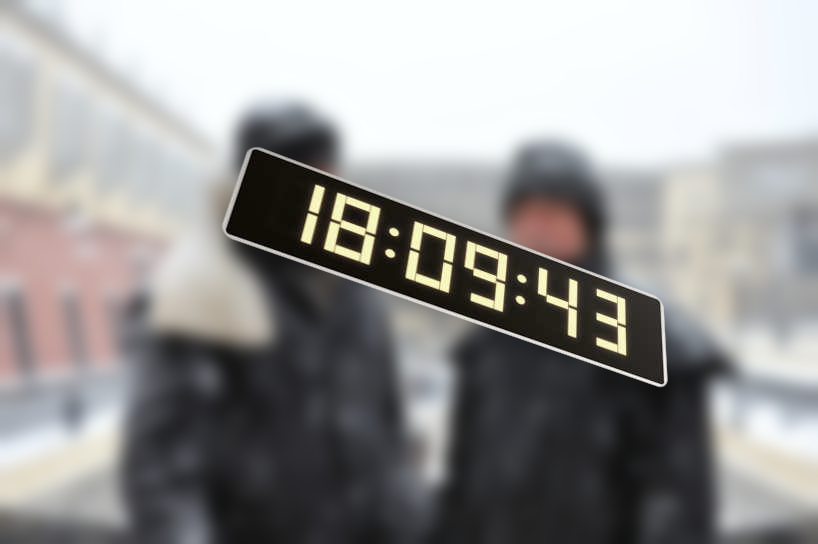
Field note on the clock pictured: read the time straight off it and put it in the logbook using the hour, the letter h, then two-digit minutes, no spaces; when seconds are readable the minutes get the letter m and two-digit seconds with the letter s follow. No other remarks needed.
18h09m43s
